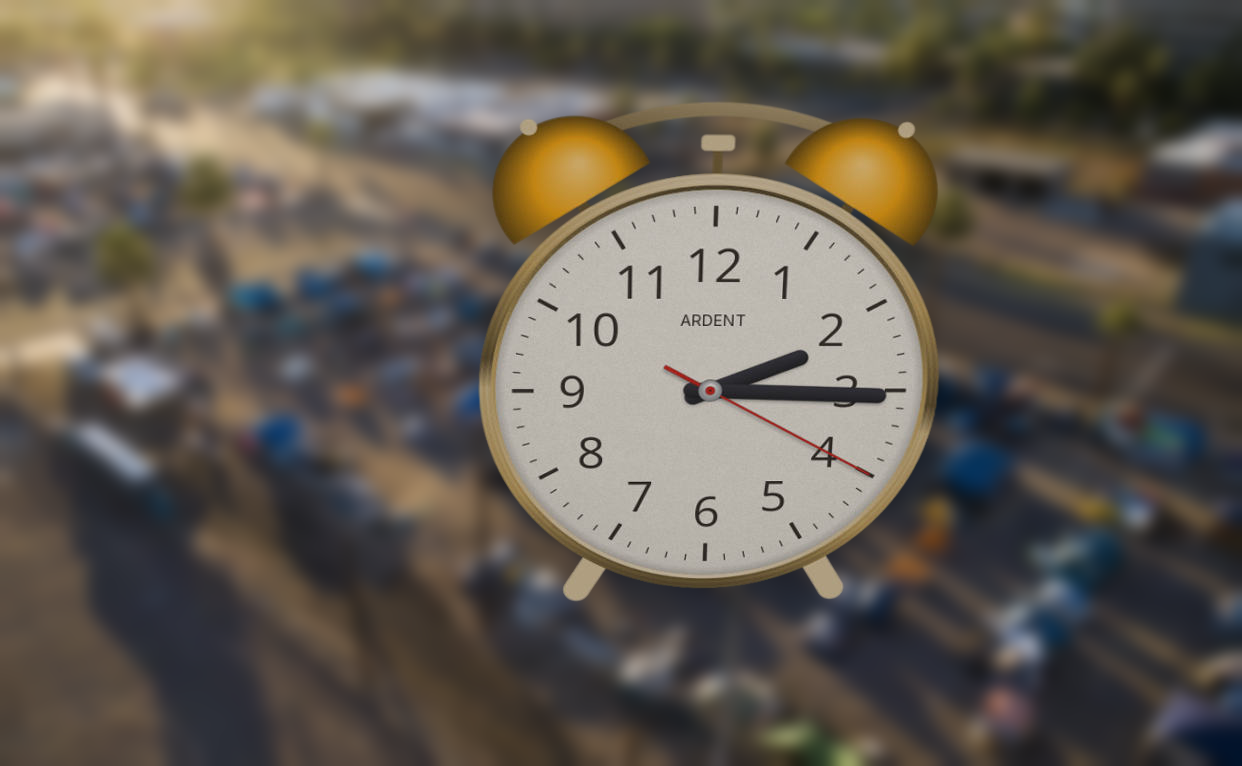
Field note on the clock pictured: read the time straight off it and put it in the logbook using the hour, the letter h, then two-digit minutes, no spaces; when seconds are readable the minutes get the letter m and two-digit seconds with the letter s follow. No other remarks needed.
2h15m20s
